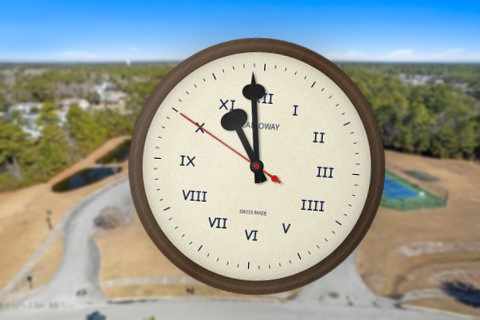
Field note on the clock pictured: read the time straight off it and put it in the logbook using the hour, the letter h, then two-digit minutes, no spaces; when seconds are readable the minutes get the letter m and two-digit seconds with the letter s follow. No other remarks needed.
10h58m50s
